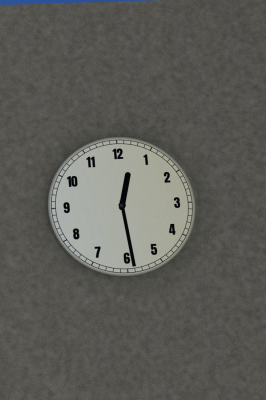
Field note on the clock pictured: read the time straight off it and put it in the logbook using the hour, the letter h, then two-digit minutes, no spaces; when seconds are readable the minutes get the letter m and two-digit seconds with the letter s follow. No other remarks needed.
12h29
